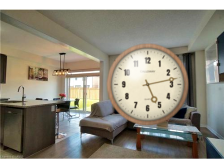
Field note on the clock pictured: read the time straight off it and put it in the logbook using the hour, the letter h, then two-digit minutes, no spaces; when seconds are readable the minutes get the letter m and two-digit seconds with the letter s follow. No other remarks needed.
5h13
